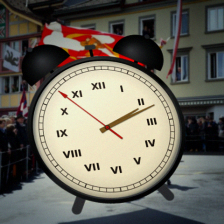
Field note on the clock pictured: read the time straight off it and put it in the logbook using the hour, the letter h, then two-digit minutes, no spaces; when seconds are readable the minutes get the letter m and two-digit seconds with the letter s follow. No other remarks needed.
2h11m53s
